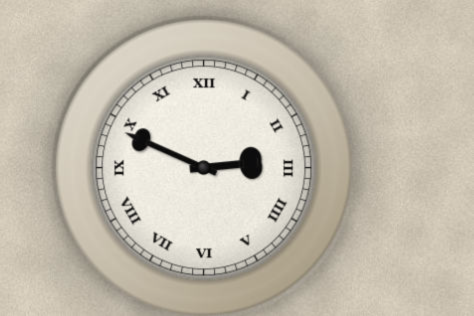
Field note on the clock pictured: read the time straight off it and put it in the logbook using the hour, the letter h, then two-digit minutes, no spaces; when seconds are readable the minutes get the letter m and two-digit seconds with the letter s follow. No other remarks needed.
2h49
